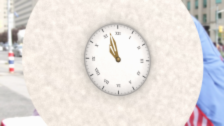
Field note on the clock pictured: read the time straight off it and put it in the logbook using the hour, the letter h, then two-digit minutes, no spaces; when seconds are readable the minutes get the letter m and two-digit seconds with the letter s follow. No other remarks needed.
10h57
